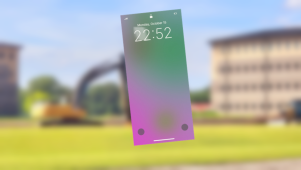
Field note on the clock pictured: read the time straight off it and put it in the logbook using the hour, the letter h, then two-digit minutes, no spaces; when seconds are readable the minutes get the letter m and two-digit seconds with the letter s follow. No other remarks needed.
22h52
